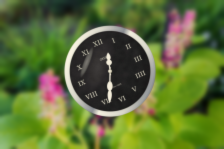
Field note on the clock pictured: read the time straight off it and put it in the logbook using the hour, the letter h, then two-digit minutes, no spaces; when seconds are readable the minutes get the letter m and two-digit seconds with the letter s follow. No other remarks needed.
12h34
